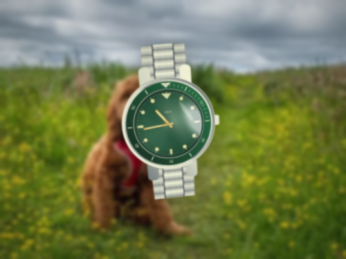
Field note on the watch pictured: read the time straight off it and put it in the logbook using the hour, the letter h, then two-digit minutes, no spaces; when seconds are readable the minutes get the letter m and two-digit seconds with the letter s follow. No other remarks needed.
10h44
